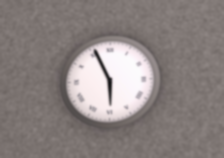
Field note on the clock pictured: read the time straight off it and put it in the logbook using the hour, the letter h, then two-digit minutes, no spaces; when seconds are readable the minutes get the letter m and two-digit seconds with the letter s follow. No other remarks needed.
5h56
